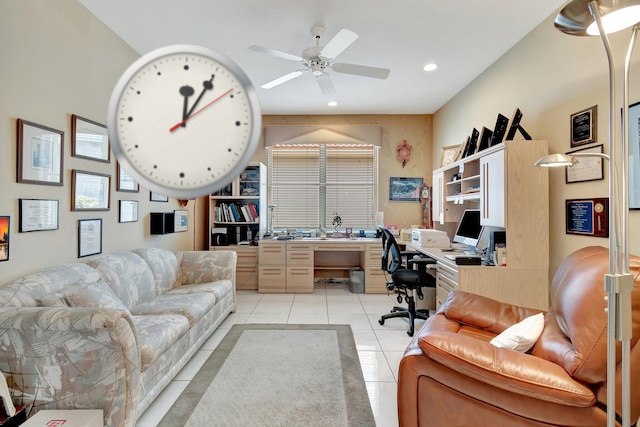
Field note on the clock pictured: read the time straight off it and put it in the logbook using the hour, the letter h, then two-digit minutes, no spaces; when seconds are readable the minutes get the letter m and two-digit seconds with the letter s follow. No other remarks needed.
12h05m09s
